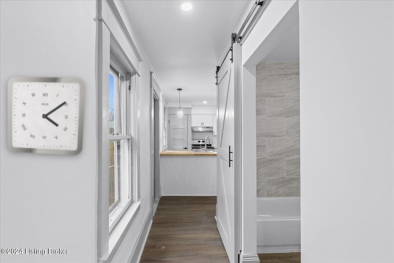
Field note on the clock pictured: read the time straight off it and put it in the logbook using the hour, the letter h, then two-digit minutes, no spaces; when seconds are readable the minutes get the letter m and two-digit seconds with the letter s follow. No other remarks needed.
4h09
